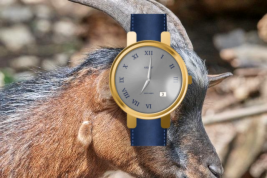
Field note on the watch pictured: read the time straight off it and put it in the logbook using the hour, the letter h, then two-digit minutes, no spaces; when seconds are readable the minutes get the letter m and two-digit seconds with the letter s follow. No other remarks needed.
7h01
